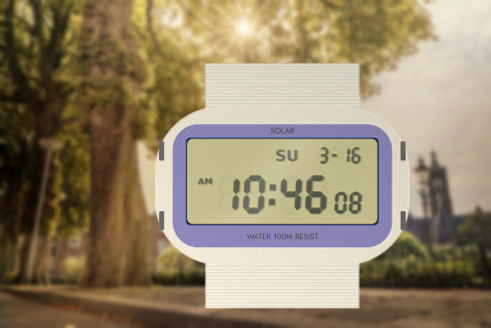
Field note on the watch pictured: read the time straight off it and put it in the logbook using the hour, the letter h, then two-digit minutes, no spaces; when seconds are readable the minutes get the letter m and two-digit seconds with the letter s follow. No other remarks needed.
10h46m08s
